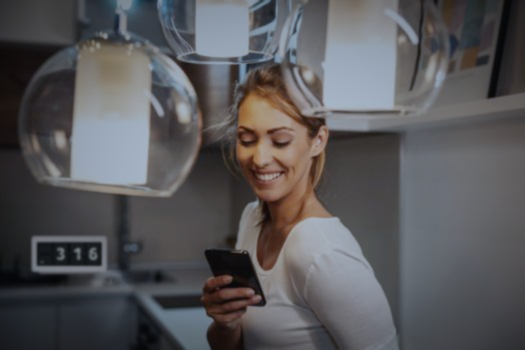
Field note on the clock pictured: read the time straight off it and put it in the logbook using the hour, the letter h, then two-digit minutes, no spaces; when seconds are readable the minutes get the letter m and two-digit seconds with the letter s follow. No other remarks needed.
3h16
